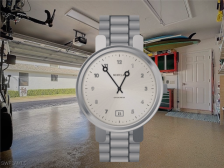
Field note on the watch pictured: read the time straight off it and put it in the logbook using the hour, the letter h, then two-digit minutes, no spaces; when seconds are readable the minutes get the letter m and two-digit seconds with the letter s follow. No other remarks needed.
12h54
